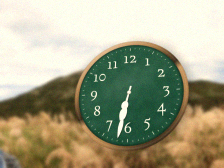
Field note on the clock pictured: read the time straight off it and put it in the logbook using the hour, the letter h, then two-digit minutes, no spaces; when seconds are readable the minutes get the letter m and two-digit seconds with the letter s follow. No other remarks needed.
6h32
